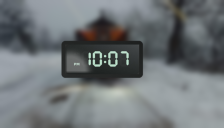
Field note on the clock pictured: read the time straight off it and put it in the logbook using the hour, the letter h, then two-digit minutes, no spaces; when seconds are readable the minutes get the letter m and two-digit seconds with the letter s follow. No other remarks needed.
10h07
